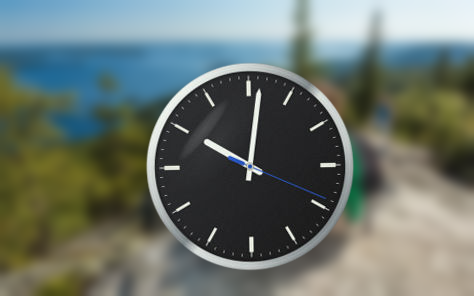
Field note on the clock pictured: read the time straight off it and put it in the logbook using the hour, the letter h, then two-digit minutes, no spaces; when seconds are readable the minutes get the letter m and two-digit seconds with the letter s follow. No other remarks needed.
10h01m19s
